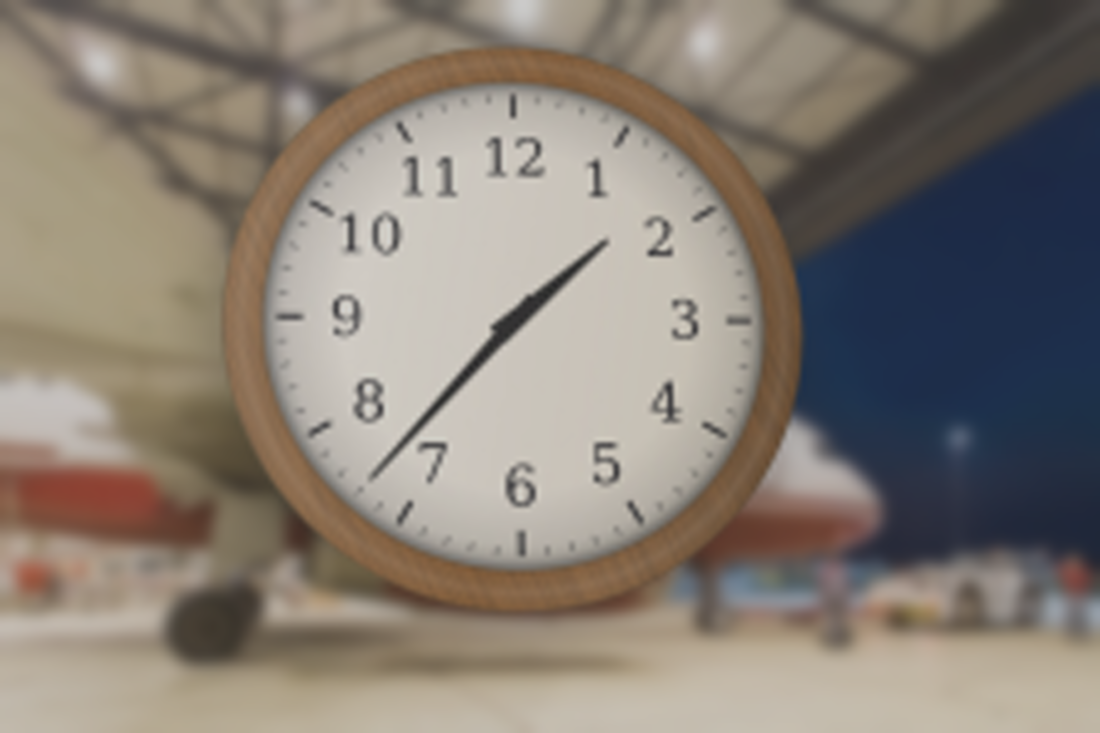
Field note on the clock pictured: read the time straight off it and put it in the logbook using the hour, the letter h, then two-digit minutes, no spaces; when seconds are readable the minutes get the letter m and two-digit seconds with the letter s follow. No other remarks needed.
1h37
